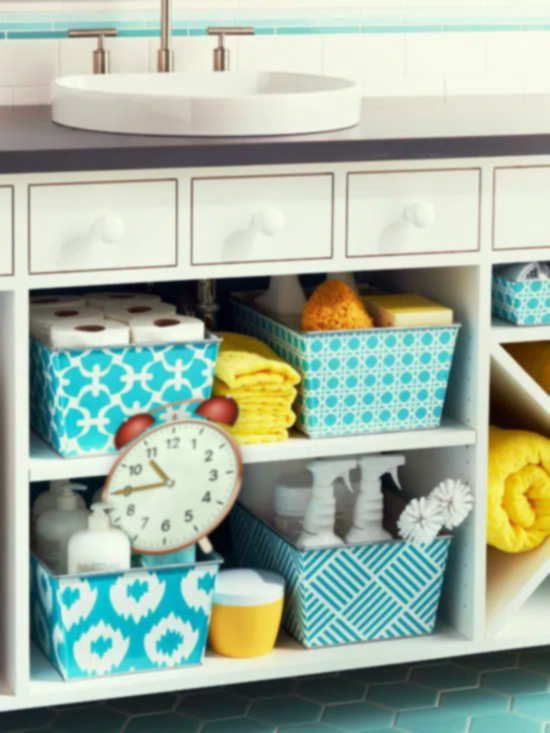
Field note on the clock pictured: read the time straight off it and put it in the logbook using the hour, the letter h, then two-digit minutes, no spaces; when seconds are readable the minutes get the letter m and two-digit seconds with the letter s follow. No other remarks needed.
10h45
